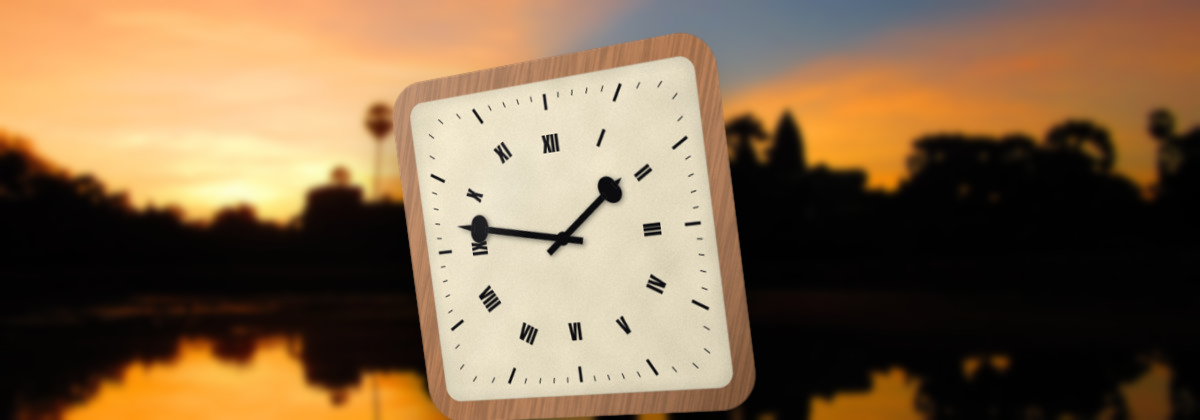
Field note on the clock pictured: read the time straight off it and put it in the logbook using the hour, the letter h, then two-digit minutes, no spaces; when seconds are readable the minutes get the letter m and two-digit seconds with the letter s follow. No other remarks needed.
1h47
